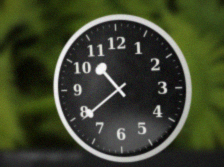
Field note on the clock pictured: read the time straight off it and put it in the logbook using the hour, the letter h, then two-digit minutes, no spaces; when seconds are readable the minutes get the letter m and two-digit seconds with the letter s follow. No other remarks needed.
10h39
